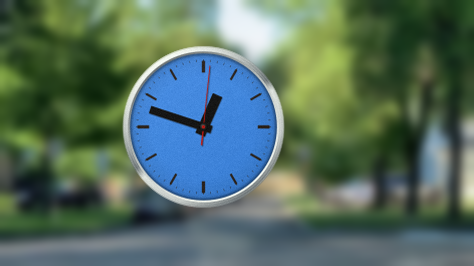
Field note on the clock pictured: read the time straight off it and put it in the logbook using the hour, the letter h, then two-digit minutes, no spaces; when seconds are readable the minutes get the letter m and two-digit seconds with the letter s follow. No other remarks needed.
12h48m01s
